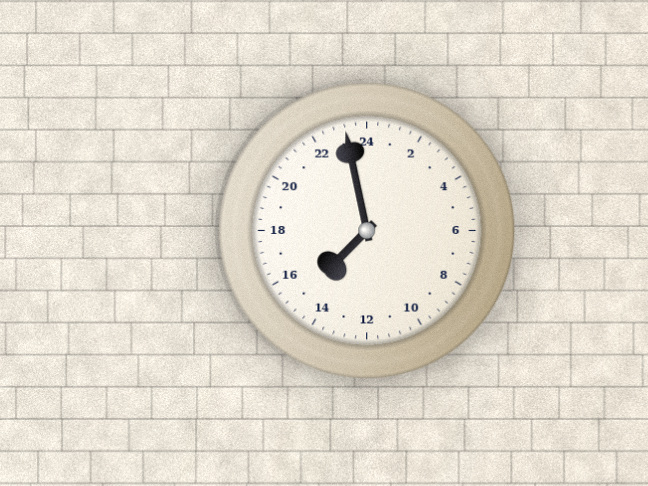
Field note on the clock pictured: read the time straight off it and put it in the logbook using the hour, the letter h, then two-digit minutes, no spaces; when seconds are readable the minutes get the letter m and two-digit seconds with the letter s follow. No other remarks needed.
14h58
